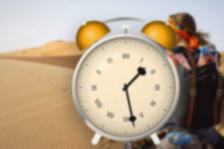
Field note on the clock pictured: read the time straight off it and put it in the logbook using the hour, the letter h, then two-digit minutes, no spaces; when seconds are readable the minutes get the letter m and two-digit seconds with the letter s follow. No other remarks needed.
1h28
